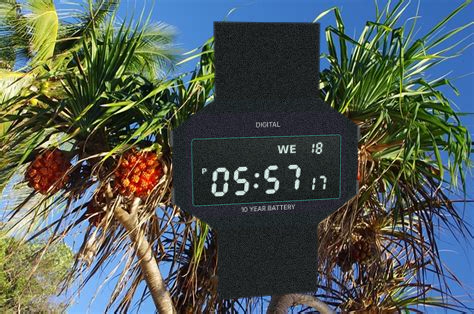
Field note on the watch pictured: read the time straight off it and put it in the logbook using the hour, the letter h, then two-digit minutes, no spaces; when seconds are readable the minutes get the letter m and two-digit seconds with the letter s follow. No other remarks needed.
5h57m17s
